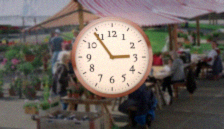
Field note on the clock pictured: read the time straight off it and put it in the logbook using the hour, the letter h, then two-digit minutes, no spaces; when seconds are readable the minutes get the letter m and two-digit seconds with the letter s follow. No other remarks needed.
2h54
